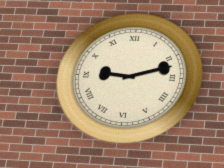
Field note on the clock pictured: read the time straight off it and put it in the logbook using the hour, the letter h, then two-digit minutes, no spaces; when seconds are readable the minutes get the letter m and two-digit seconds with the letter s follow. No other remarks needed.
9h12
